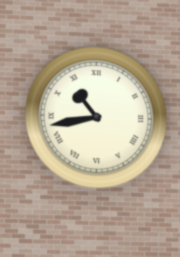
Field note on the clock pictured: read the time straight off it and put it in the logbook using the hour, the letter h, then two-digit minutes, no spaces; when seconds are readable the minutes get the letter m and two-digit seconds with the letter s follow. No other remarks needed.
10h43
